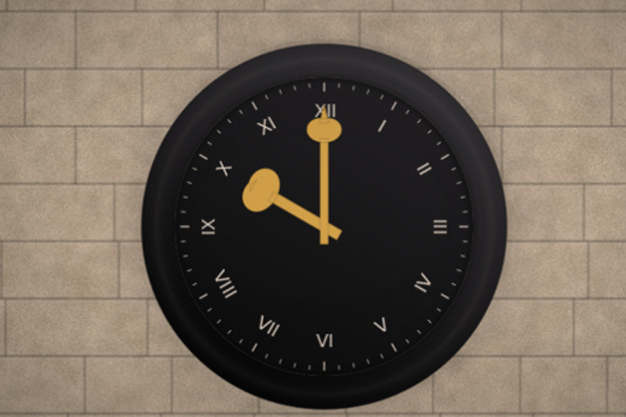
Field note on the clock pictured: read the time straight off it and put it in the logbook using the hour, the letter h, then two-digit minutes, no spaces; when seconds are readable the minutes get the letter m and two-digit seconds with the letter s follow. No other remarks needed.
10h00
